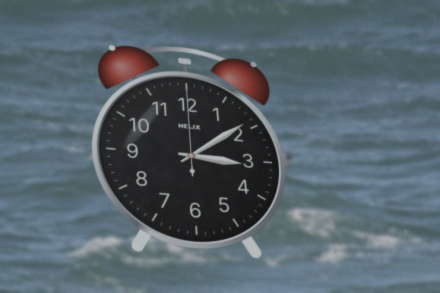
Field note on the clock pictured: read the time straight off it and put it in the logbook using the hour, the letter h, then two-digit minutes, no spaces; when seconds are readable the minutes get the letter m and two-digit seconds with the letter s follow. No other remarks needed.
3h09m00s
